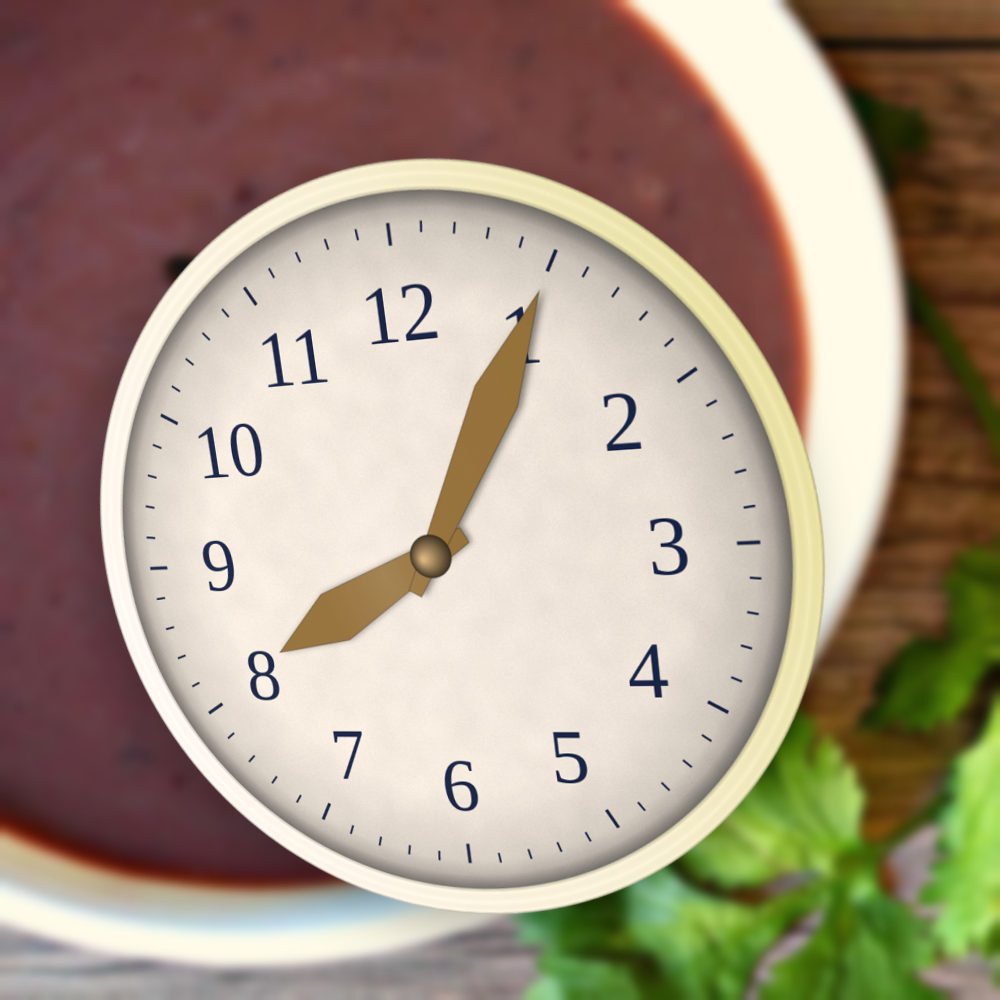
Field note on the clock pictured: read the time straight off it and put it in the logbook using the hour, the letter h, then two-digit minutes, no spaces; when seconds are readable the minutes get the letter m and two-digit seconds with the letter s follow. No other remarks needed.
8h05
